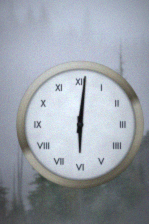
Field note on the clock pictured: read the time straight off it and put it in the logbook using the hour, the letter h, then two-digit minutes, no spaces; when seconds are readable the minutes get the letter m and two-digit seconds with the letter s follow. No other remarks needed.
6h01
